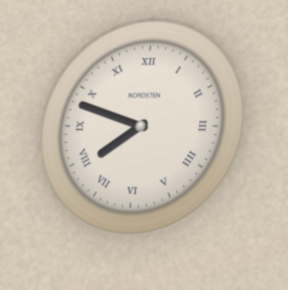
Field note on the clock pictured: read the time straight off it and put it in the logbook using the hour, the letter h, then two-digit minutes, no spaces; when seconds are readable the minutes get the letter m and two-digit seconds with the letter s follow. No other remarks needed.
7h48
